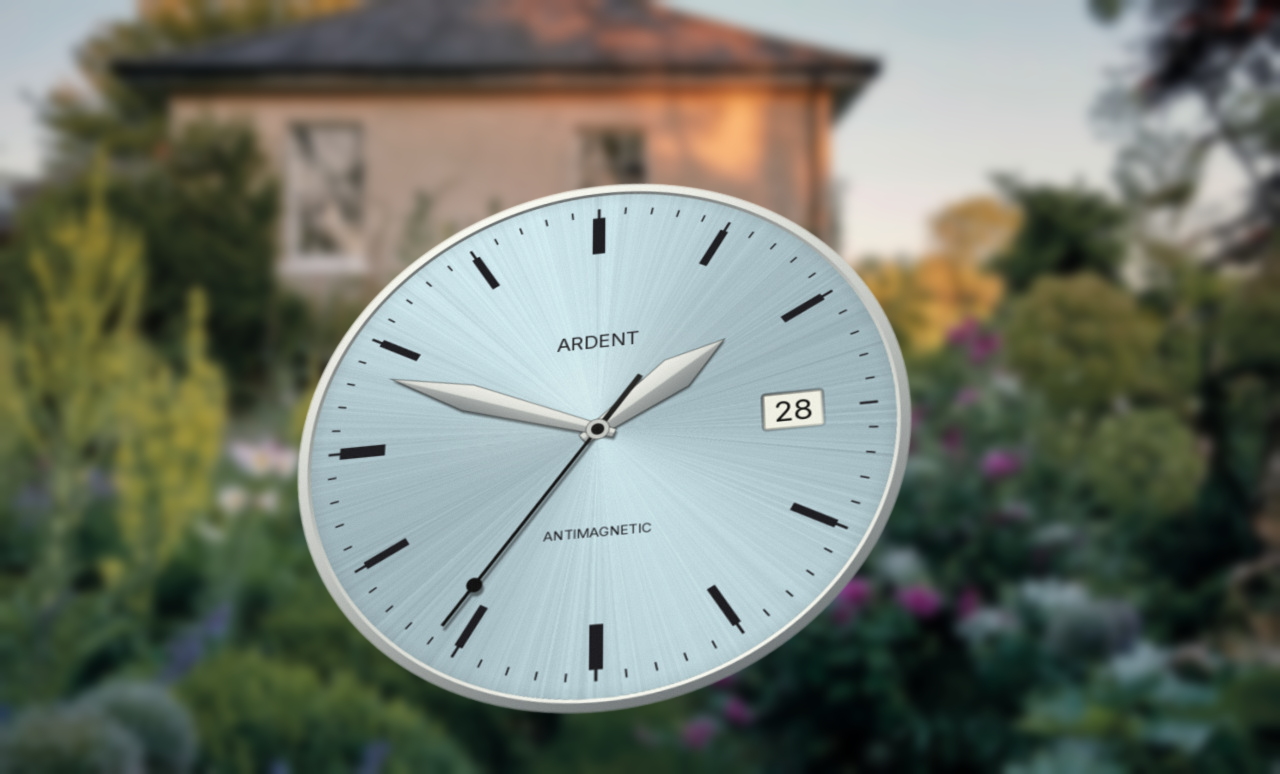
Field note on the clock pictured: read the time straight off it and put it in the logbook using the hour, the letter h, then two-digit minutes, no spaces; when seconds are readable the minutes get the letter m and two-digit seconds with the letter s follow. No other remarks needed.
1h48m36s
